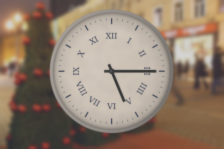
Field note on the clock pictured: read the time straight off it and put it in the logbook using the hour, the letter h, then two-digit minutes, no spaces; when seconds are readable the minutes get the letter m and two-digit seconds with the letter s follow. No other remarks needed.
5h15
